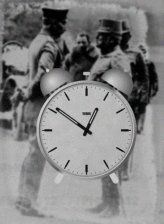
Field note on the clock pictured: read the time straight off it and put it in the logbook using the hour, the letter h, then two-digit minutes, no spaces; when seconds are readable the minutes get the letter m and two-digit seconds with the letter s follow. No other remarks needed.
12h51
